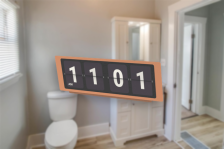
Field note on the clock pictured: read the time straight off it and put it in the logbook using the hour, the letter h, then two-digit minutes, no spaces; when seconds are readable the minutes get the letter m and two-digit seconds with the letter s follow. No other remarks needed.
11h01
